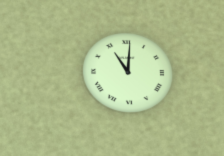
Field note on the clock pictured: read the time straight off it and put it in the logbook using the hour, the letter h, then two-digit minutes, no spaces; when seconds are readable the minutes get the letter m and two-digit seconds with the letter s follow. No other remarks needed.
11h01
